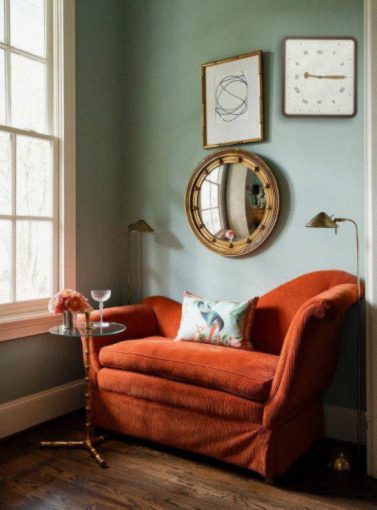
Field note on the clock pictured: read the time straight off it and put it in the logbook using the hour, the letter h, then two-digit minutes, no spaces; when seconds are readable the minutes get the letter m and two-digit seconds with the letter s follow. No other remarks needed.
9h15
